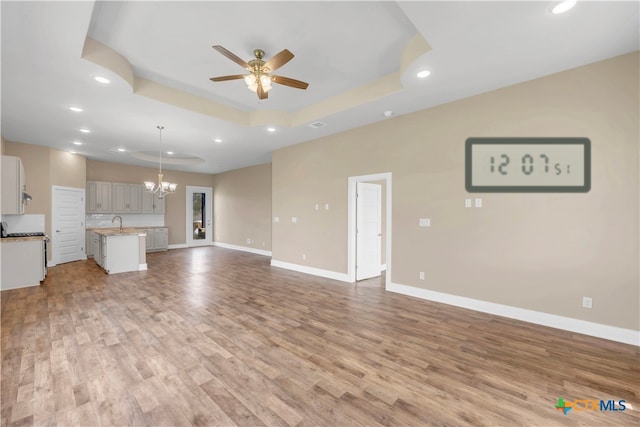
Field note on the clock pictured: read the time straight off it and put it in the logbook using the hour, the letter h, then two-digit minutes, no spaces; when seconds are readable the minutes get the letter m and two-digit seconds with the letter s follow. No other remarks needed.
12h07m51s
